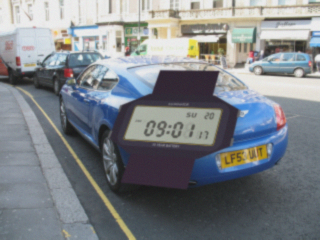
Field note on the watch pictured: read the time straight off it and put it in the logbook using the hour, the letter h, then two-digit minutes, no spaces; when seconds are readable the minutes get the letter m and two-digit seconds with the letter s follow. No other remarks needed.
9h01
